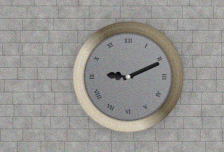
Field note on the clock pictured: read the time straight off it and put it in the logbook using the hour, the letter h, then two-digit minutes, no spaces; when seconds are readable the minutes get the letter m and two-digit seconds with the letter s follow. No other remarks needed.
9h11
